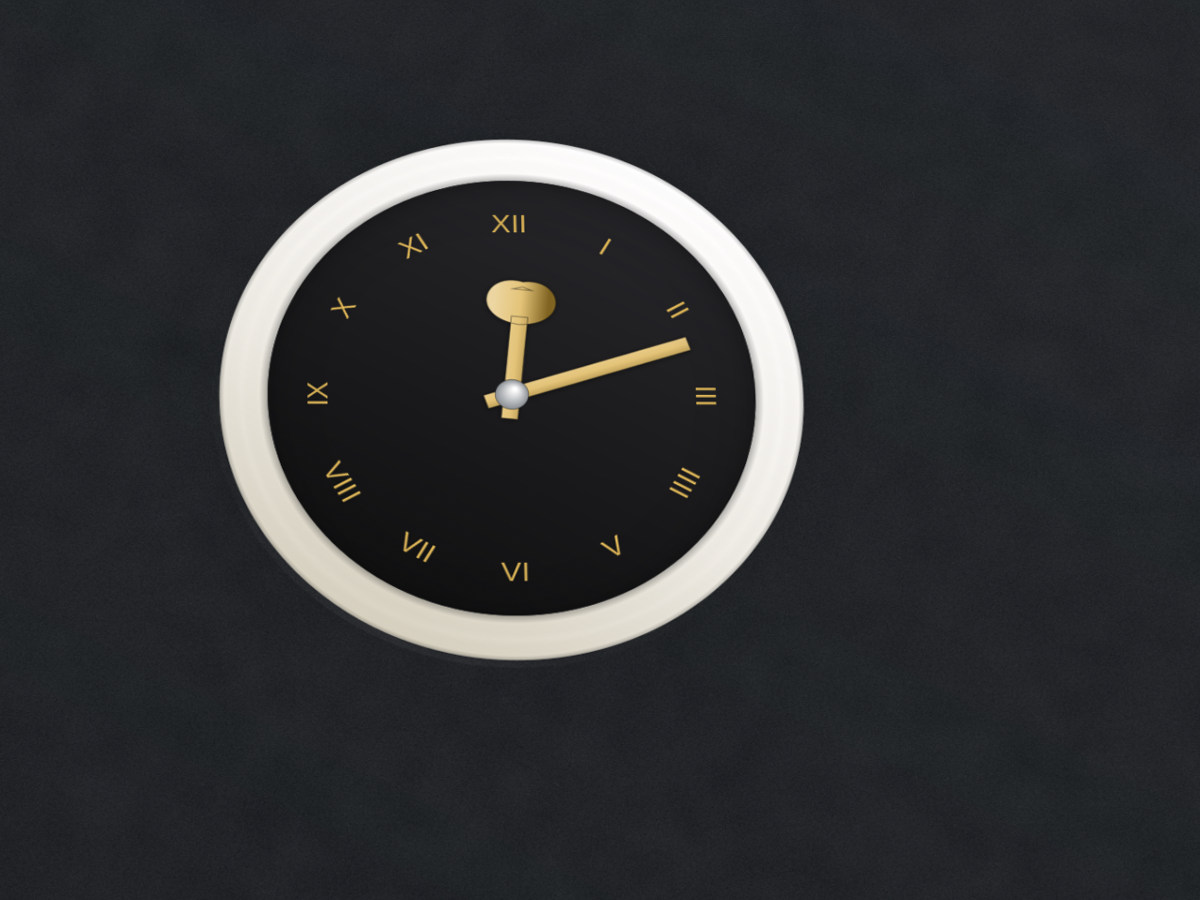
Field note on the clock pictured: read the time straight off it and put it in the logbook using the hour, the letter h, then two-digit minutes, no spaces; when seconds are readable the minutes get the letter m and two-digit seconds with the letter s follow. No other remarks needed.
12h12
